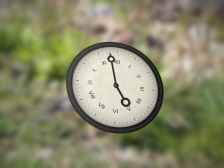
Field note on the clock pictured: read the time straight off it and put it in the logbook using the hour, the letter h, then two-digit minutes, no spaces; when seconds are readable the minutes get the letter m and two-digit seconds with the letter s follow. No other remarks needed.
4h58
